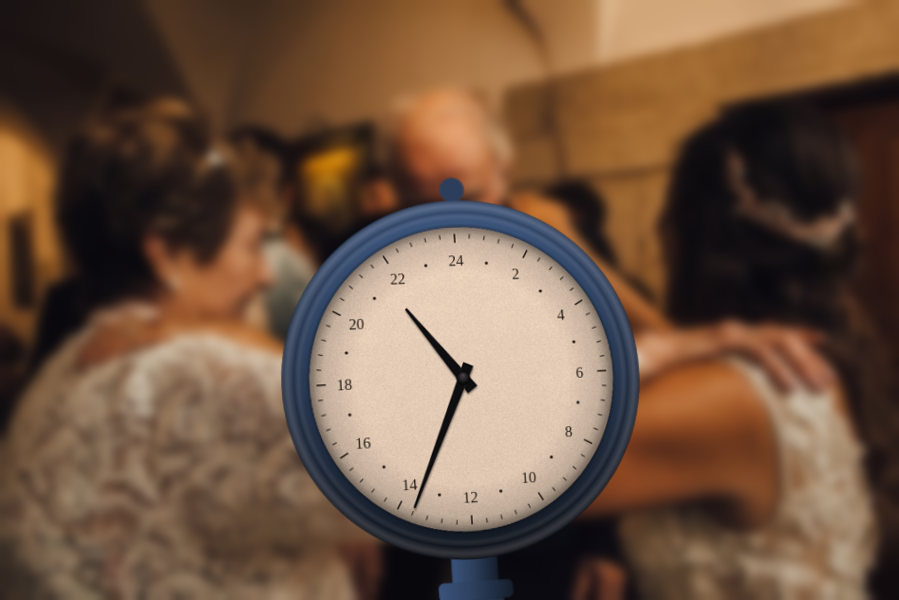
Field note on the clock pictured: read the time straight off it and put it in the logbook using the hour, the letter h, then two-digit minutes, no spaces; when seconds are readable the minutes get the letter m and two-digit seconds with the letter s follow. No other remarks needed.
21h34
